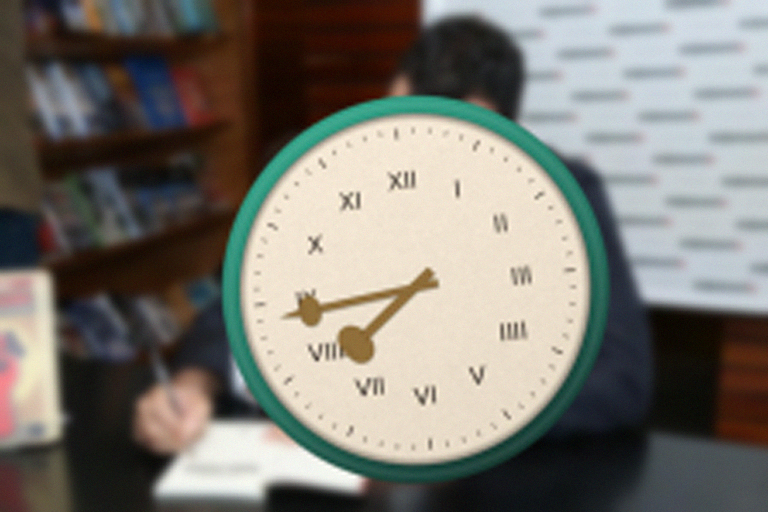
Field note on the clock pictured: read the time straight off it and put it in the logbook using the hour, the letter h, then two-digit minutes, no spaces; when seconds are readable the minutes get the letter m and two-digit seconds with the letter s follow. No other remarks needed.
7h44
